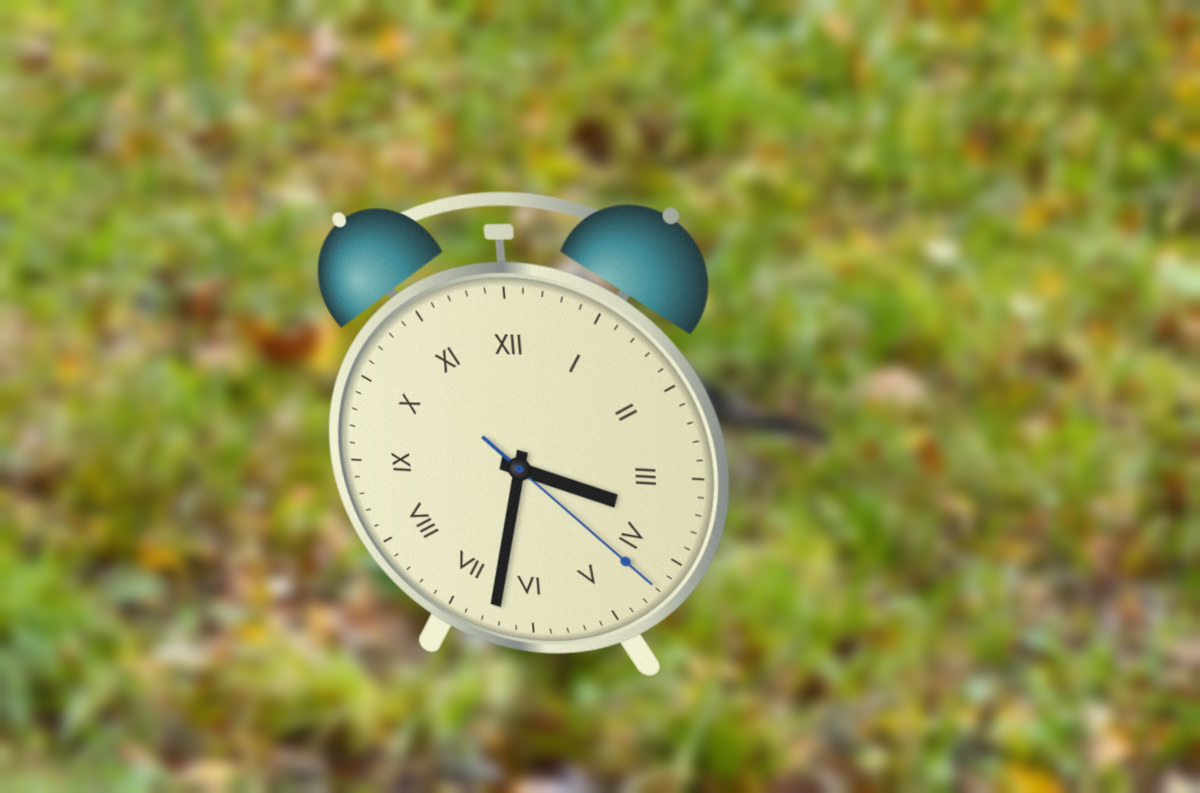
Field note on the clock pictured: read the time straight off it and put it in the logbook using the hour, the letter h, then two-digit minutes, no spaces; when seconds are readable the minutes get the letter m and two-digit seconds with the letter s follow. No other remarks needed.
3h32m22s
